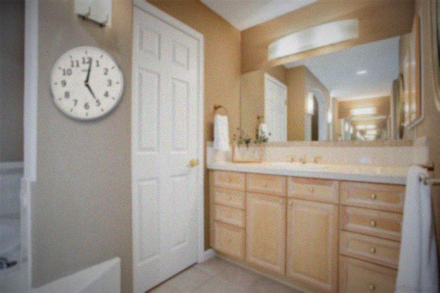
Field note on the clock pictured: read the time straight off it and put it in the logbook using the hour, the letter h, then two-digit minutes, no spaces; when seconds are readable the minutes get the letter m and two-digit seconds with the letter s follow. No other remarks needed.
5h02
